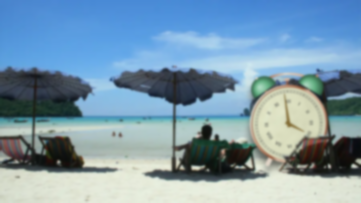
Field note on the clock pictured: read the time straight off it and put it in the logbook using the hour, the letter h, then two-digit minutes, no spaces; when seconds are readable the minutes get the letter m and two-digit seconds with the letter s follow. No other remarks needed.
3h59
